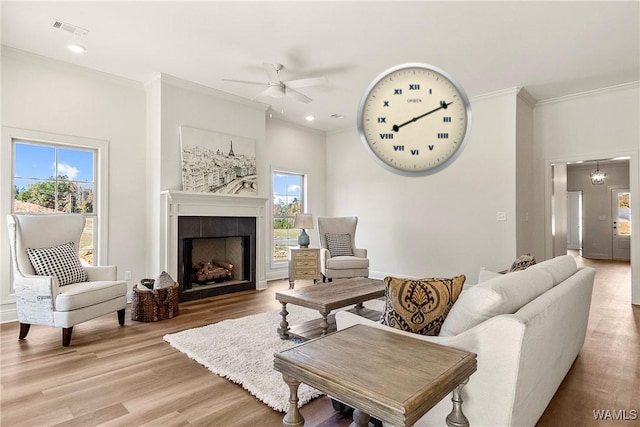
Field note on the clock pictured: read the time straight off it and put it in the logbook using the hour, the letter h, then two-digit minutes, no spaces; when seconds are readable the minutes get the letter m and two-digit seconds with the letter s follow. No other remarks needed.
8h11
